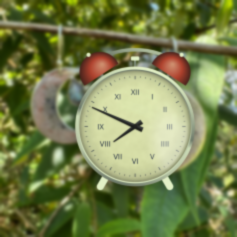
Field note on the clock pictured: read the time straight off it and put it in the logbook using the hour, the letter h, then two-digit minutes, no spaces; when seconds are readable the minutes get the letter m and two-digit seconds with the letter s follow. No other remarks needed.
7h49
